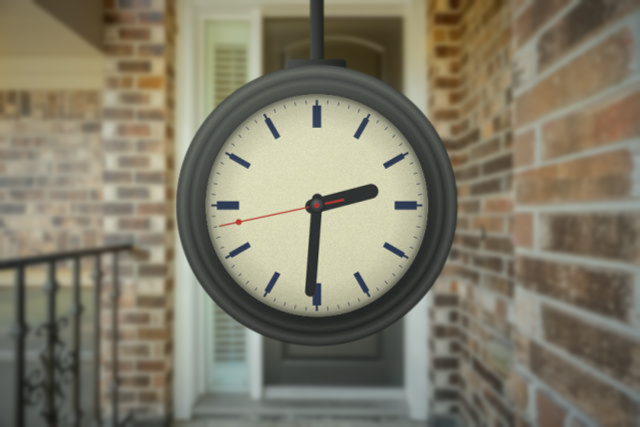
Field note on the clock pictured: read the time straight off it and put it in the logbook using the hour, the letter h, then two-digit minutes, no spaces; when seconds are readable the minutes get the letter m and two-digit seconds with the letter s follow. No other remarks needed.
2h30m43s
